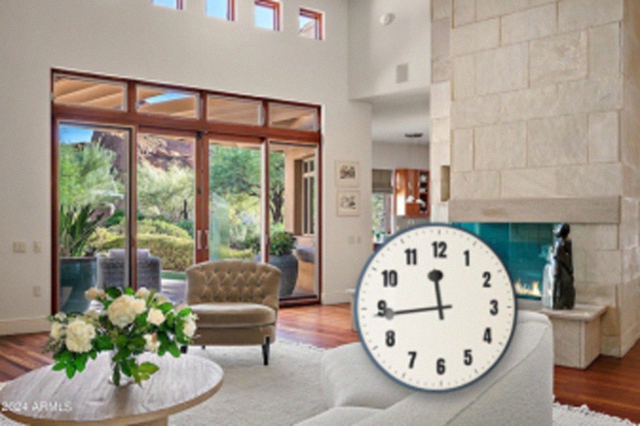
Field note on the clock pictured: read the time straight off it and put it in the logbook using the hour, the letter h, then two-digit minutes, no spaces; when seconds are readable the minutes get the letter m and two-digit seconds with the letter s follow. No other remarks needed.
11h44
